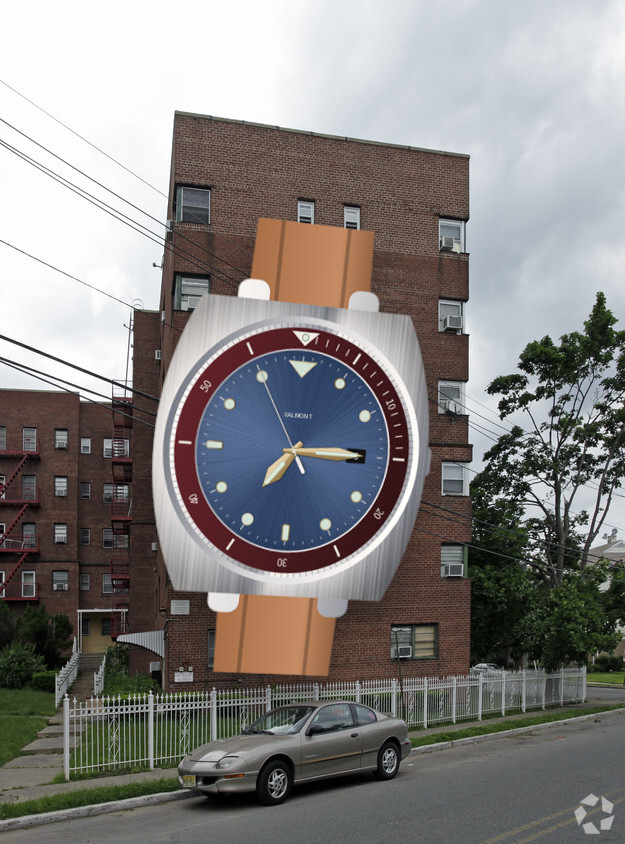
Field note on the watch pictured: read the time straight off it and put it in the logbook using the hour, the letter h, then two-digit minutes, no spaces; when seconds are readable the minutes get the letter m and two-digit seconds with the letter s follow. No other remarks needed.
7h14m55s
